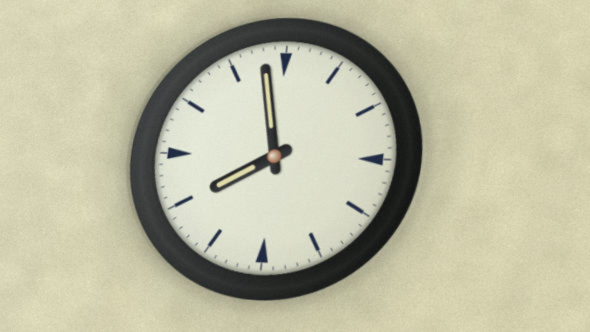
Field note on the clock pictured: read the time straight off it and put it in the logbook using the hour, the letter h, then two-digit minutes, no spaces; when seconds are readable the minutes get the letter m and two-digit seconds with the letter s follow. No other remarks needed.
7h58
